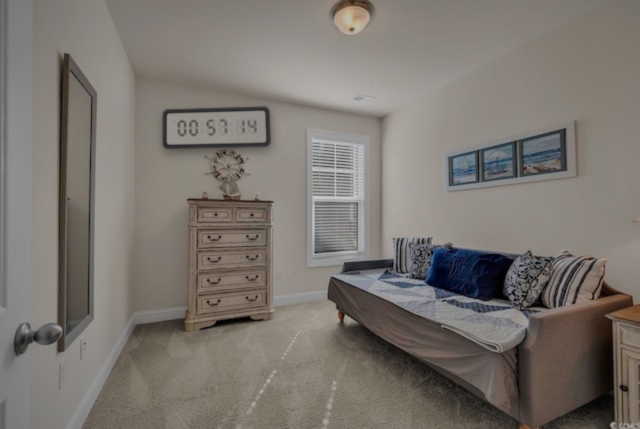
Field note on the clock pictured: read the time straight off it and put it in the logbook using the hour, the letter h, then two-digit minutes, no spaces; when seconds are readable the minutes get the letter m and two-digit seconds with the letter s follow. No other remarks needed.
0h57m14s
